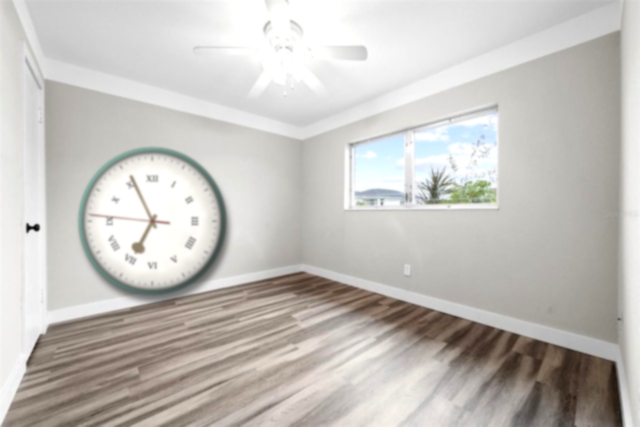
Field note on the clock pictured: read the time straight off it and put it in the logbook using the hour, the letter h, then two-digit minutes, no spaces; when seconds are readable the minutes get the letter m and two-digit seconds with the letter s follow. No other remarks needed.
6h55m46s
